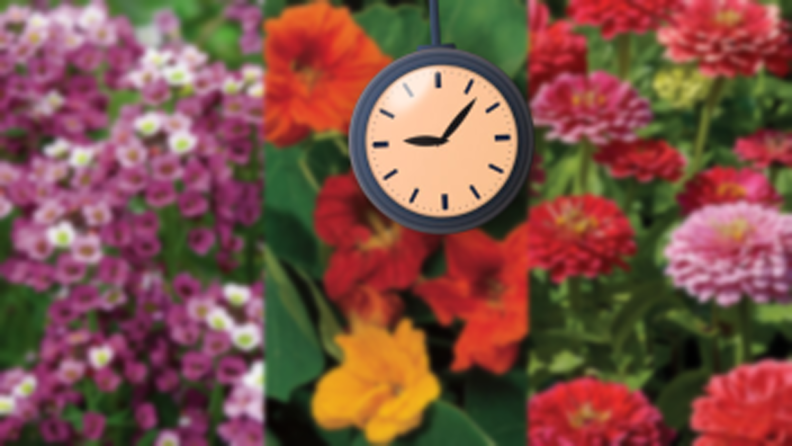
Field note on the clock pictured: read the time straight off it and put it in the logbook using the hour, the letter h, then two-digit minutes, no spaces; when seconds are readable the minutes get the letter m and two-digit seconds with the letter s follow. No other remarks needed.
9h07
